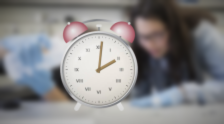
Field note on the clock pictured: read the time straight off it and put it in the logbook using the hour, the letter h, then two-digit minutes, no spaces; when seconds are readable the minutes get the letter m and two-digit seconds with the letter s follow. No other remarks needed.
2h01
